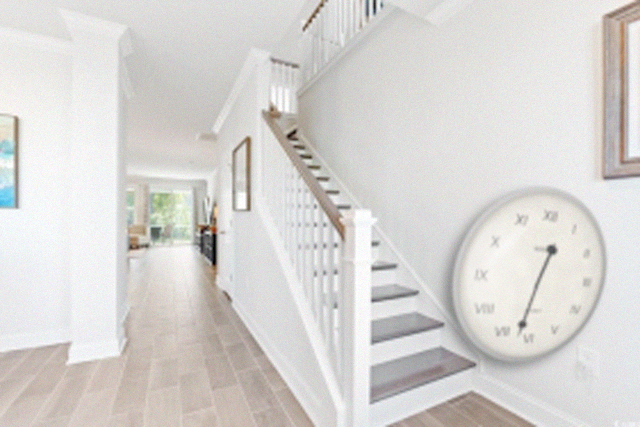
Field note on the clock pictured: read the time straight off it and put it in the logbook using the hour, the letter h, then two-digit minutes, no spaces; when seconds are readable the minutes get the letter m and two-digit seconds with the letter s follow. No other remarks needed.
12h32
